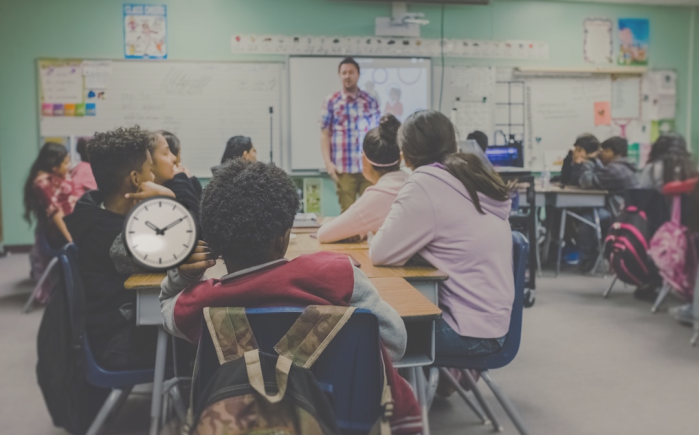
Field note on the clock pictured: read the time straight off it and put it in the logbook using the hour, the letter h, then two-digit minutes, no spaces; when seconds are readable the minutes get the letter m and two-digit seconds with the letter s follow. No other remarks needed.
10h10
